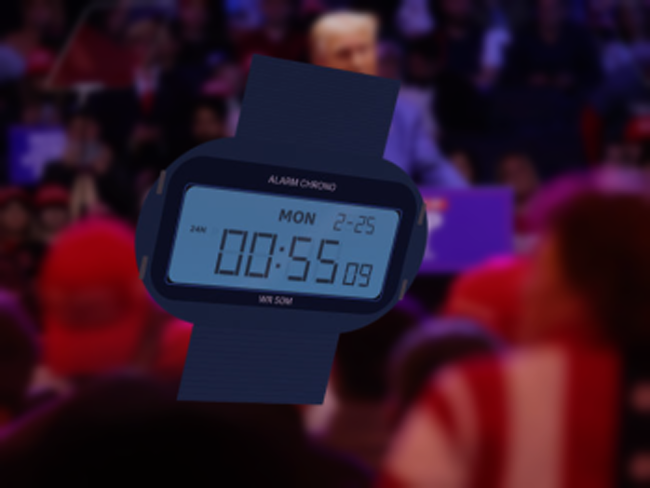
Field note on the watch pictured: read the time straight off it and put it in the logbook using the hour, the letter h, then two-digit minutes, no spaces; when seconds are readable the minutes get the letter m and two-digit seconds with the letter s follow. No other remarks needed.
0h55m09s
